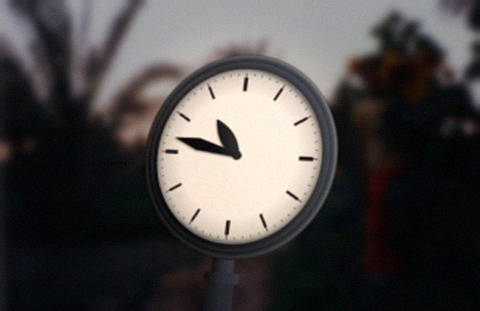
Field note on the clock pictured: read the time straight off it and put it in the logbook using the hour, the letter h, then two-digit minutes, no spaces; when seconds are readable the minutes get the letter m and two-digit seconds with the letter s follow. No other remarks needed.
10h47
